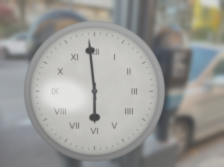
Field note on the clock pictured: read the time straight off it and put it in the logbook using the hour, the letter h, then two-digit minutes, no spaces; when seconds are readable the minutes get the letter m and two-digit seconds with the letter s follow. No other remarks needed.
5h59
